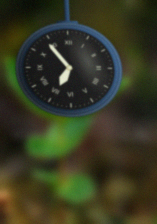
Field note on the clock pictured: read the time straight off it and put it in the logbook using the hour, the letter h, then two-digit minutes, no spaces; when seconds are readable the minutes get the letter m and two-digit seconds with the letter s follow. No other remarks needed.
6h54
